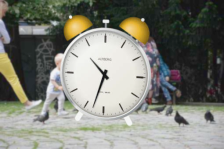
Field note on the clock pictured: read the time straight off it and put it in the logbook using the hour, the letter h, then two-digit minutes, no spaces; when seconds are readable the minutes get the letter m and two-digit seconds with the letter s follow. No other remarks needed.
10h33
